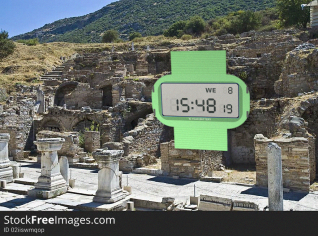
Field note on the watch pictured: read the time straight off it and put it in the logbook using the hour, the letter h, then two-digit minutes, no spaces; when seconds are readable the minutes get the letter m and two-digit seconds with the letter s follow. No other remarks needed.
15h48m19s
